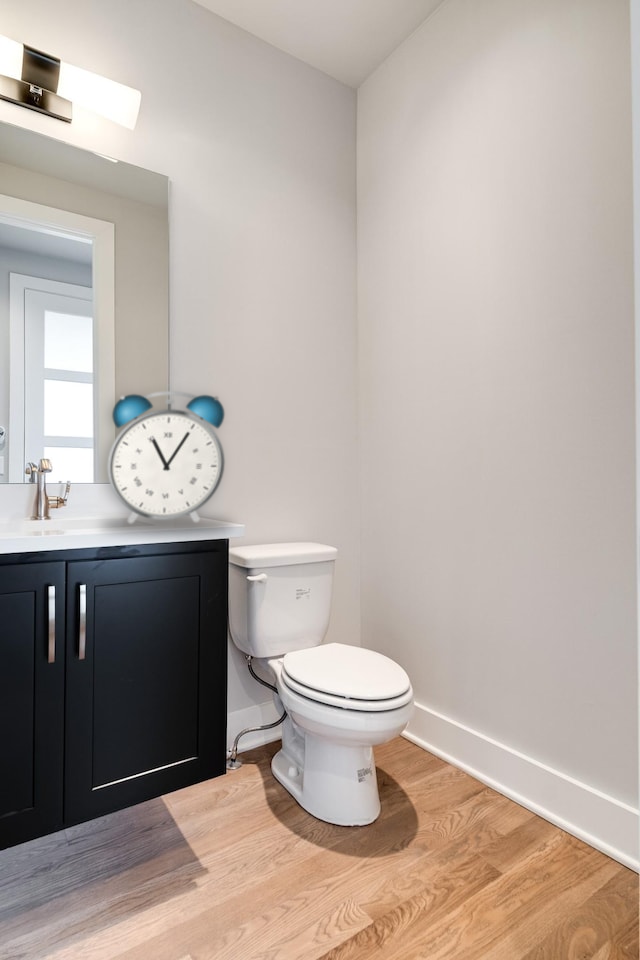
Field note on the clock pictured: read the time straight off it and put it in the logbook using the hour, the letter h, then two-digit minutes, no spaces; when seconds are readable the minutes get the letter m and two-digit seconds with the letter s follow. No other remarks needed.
11h05
